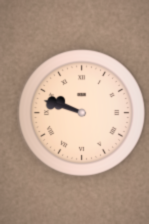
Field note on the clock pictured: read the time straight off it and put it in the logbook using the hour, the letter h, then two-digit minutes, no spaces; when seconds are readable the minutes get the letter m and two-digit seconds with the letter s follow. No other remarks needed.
9h48
